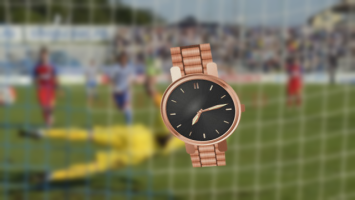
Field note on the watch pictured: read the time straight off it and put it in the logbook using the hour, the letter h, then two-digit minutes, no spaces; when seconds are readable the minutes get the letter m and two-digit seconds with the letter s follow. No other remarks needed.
7h13
